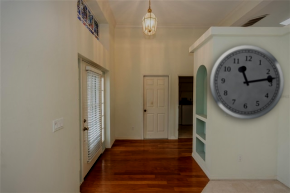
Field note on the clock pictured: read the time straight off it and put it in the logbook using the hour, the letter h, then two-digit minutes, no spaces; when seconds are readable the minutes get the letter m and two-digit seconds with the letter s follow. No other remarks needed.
11h13
